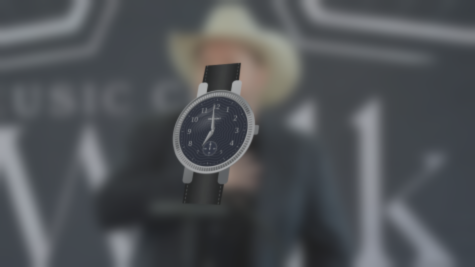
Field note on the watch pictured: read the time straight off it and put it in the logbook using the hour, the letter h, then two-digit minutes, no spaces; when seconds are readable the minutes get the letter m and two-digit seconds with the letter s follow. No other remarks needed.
6h59
